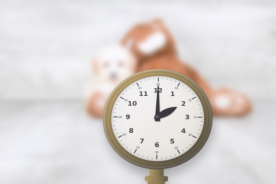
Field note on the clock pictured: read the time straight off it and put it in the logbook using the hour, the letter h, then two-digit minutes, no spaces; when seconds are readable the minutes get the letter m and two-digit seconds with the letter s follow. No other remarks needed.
2h00
